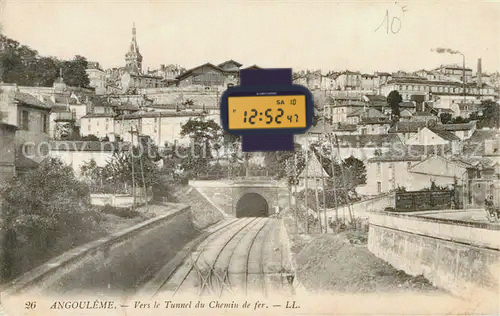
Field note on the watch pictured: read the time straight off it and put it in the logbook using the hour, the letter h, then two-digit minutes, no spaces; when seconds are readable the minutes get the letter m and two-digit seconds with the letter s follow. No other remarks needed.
12h52m47s
